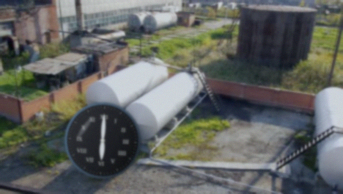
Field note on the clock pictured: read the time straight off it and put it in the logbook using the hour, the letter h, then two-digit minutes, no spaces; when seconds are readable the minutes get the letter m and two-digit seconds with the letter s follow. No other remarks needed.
6h00
